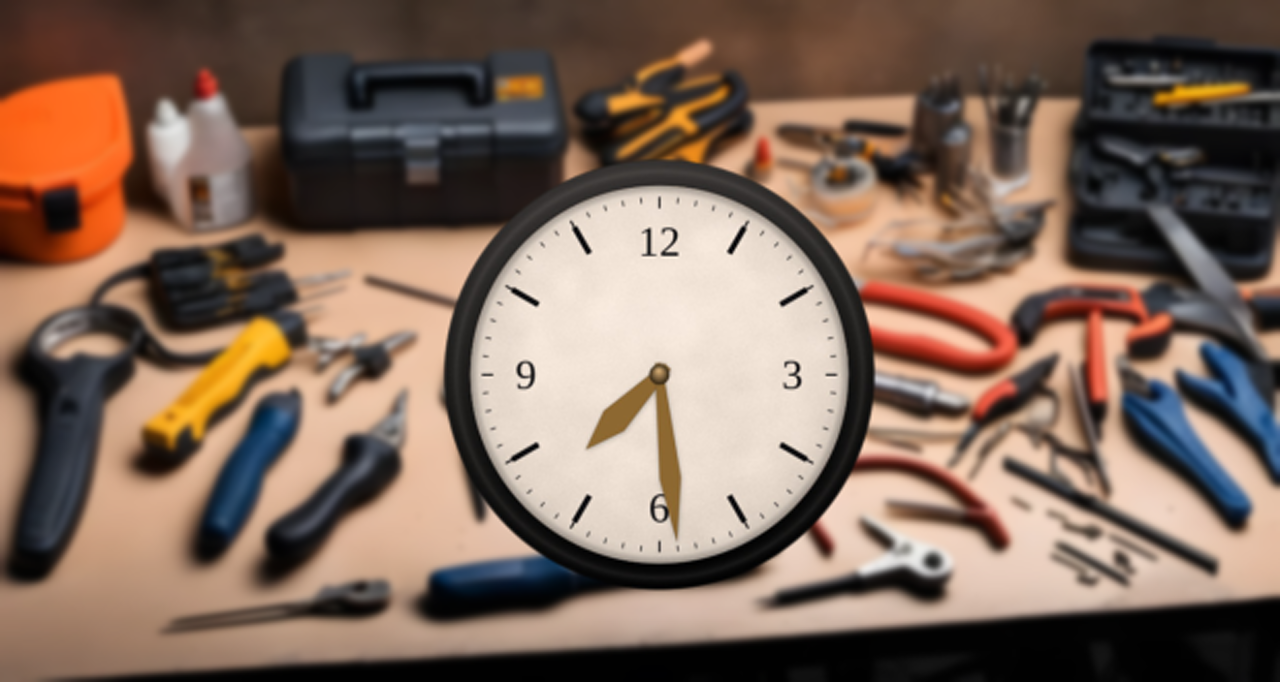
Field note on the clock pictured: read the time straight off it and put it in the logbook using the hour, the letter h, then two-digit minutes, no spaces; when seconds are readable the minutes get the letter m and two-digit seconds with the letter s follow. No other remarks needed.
7h29
